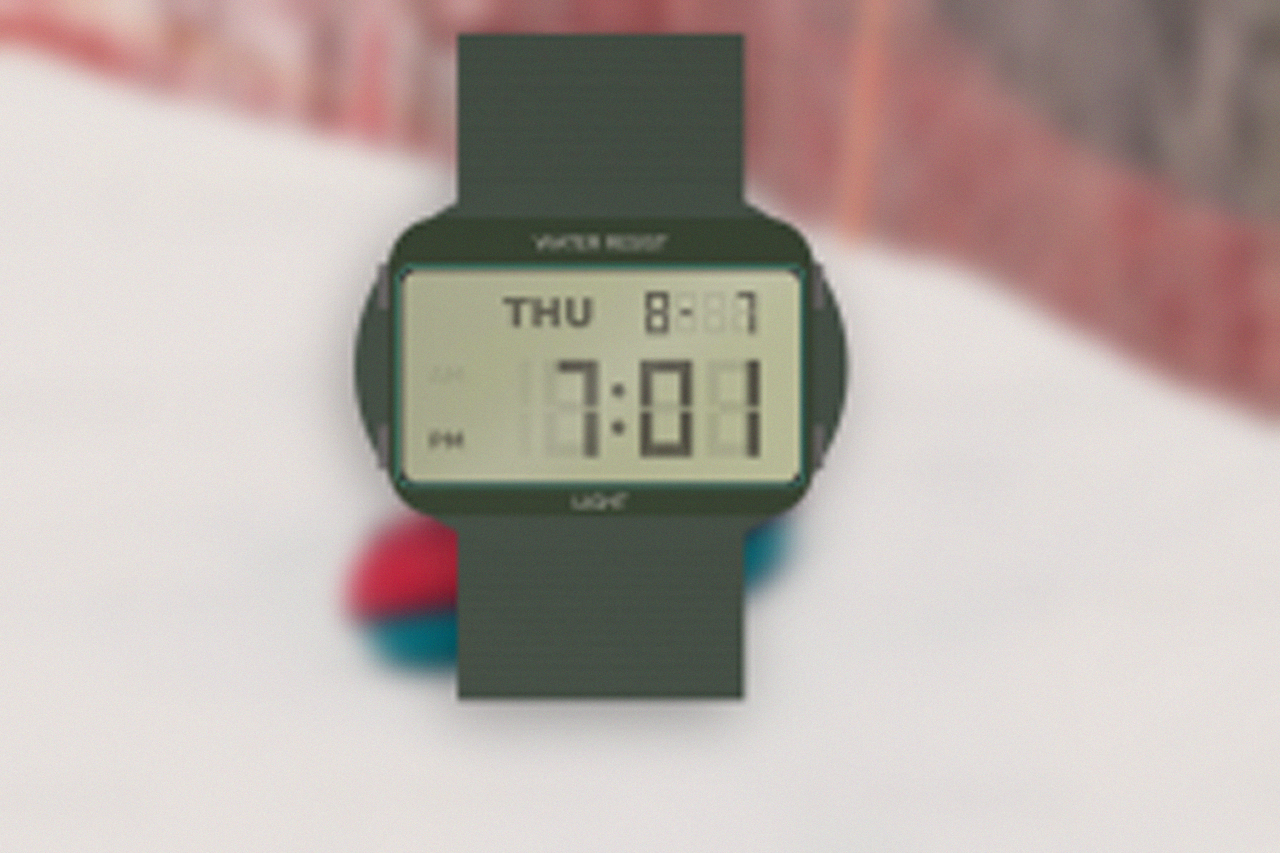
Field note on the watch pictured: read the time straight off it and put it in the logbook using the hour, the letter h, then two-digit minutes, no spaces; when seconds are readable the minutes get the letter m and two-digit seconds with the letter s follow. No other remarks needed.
7h01
